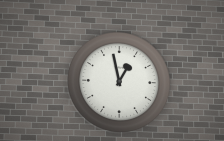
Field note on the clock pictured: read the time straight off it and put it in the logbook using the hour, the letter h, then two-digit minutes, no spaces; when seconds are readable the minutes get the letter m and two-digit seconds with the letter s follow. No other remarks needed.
12h58
